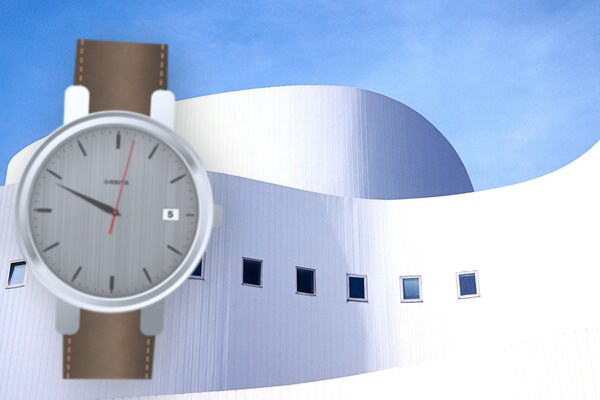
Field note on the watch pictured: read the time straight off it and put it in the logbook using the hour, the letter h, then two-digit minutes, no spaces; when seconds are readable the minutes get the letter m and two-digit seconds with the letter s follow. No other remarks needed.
9h49m02s
